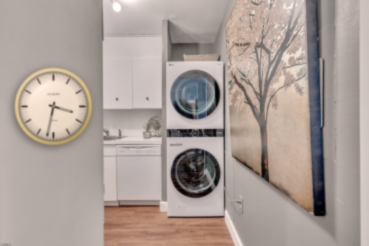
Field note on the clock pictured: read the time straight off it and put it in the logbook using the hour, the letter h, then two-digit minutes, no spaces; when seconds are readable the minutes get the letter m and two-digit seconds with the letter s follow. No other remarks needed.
3h32
